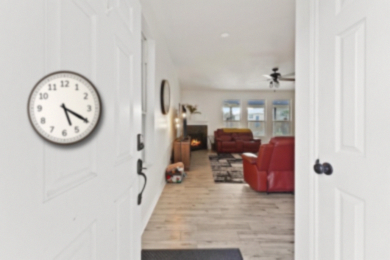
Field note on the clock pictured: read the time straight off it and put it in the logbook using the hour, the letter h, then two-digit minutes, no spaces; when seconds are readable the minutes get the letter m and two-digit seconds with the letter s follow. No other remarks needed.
5h20
